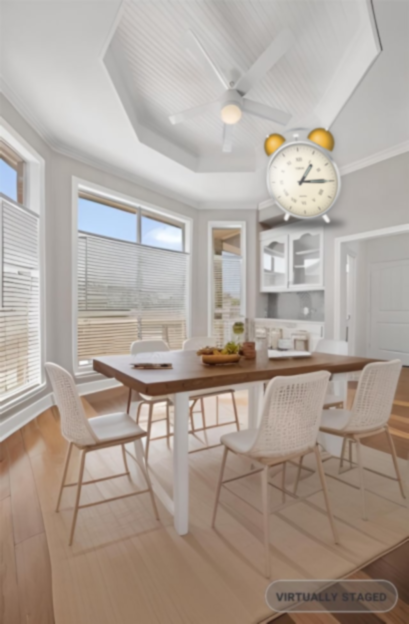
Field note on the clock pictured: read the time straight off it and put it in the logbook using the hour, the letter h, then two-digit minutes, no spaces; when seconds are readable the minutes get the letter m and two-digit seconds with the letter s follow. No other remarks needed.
1h15
